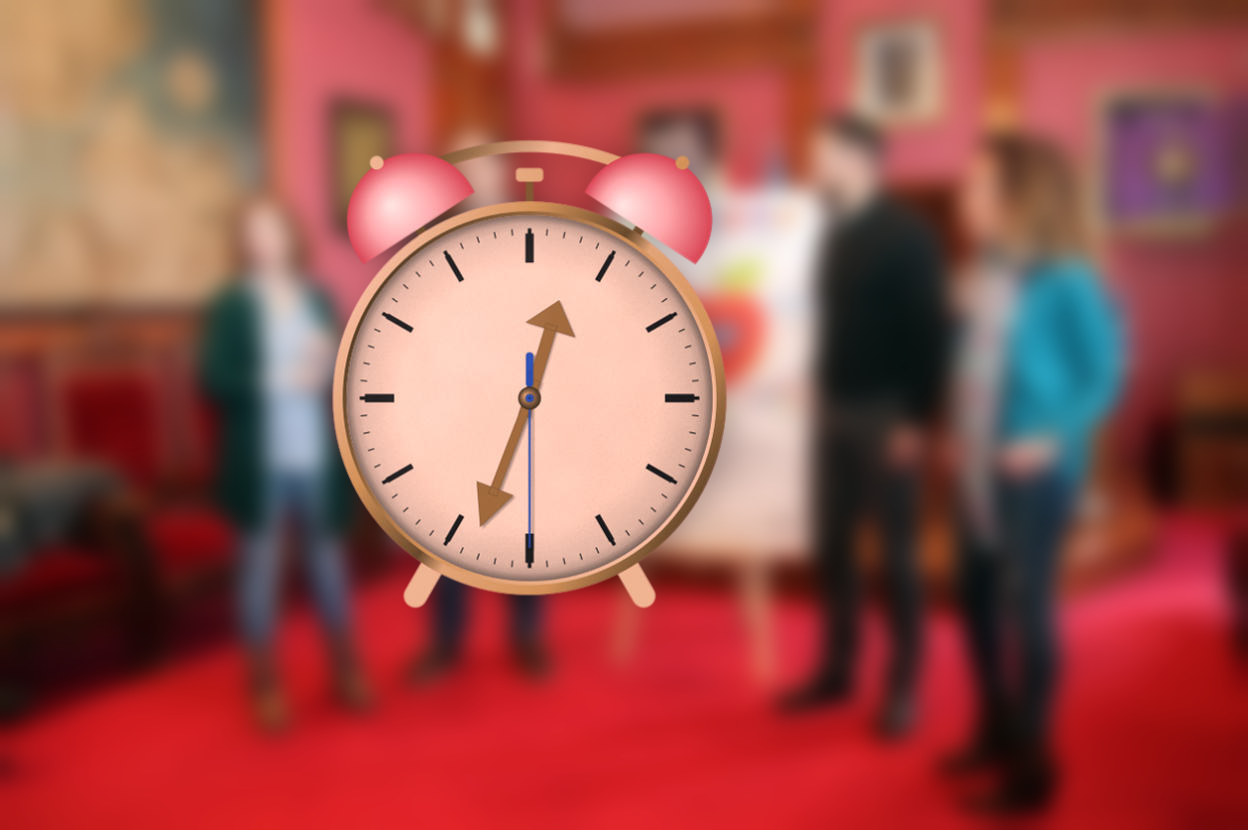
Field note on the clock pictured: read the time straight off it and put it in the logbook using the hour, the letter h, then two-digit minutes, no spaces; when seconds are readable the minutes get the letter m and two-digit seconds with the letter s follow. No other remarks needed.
12h33m30s
